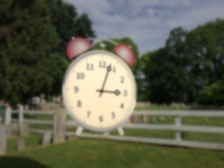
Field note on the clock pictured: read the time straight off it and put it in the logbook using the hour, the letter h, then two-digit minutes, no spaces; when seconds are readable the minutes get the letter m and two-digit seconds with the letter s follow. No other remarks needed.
3h03
